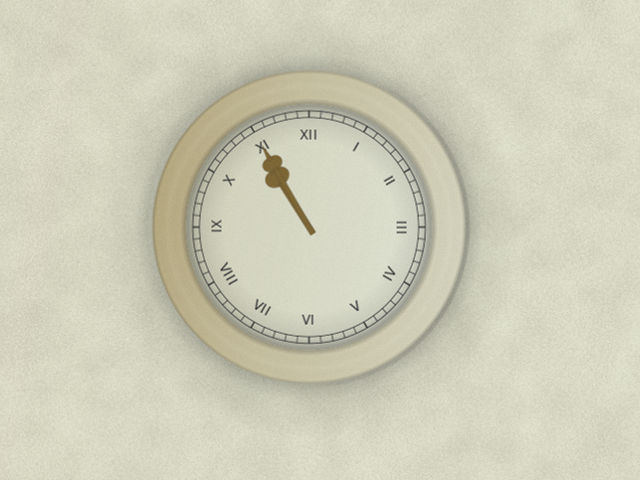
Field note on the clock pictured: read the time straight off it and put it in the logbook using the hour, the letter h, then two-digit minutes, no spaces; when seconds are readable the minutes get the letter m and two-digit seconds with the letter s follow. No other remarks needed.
10h55
